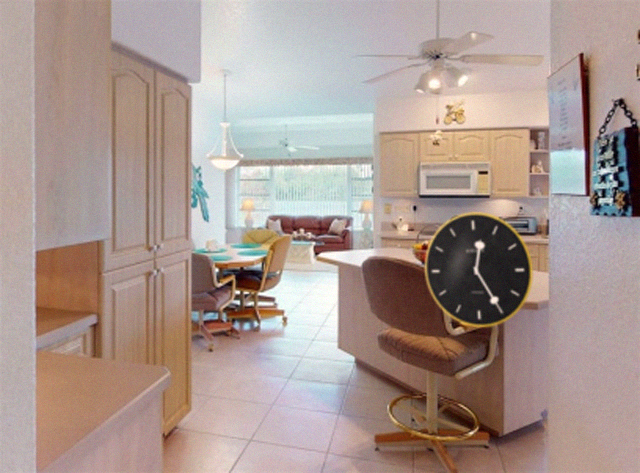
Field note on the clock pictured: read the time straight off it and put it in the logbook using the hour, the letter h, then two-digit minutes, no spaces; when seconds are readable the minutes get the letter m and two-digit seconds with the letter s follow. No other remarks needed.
12h25
